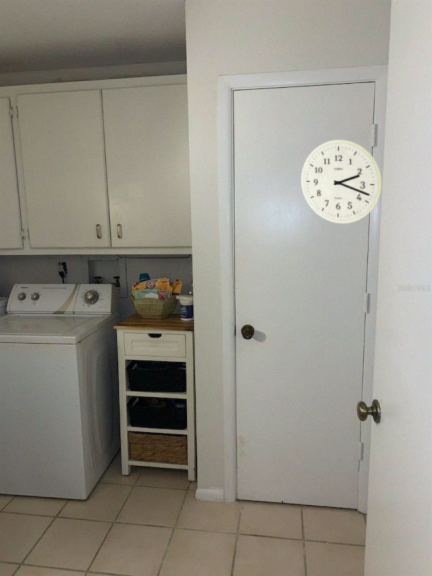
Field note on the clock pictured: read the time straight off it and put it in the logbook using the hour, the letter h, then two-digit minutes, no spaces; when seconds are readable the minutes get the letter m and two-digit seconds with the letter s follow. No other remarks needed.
2h18
